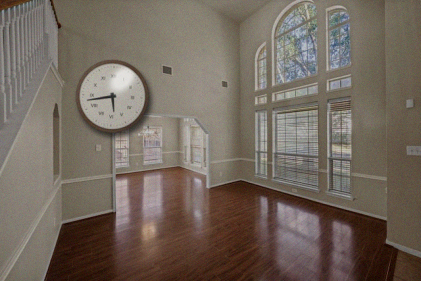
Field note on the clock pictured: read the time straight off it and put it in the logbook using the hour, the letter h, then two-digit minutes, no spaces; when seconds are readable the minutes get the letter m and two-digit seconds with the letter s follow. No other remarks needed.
5h43
